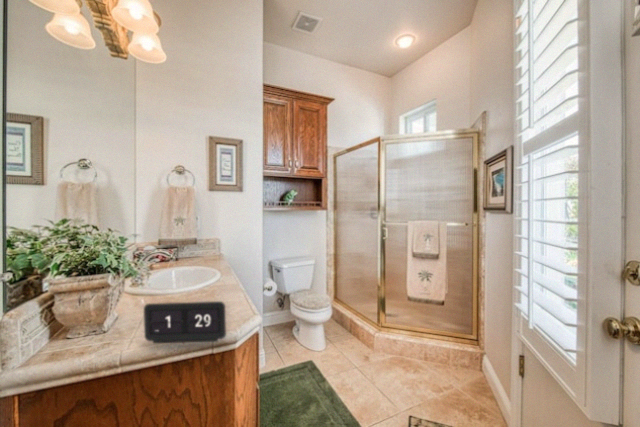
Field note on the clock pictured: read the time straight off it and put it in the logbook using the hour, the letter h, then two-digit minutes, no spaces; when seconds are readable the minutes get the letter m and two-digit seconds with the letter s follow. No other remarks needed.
1h29
